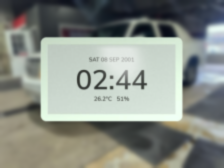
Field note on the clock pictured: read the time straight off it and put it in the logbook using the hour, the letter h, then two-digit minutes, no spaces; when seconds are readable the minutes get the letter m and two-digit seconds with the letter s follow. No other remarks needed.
2h44
